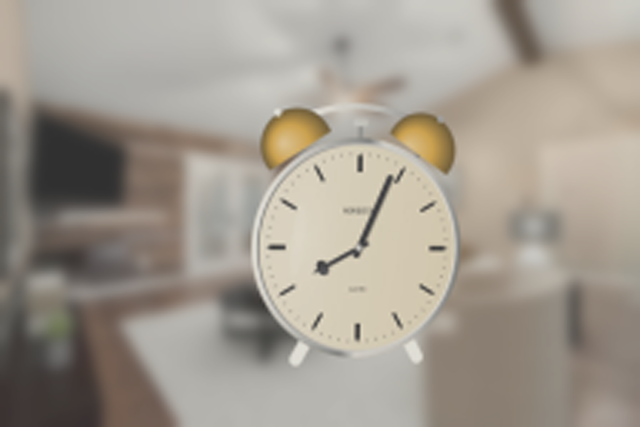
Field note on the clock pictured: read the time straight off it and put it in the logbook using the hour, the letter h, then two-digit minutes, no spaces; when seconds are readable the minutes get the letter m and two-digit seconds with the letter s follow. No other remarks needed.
8h04
